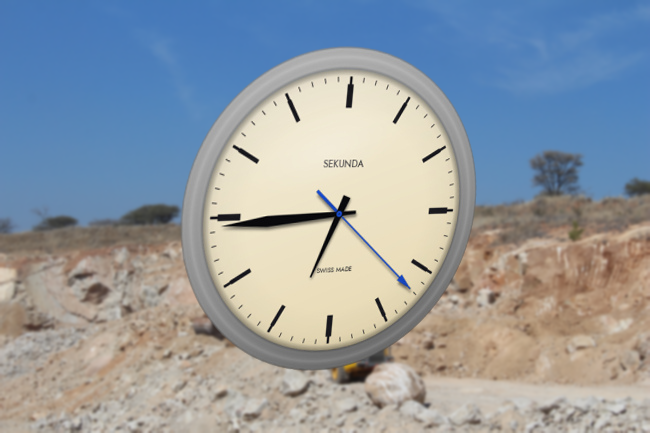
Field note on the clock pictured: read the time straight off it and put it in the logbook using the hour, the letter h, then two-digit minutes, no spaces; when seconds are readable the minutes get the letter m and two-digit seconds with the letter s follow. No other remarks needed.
6h44m22s
